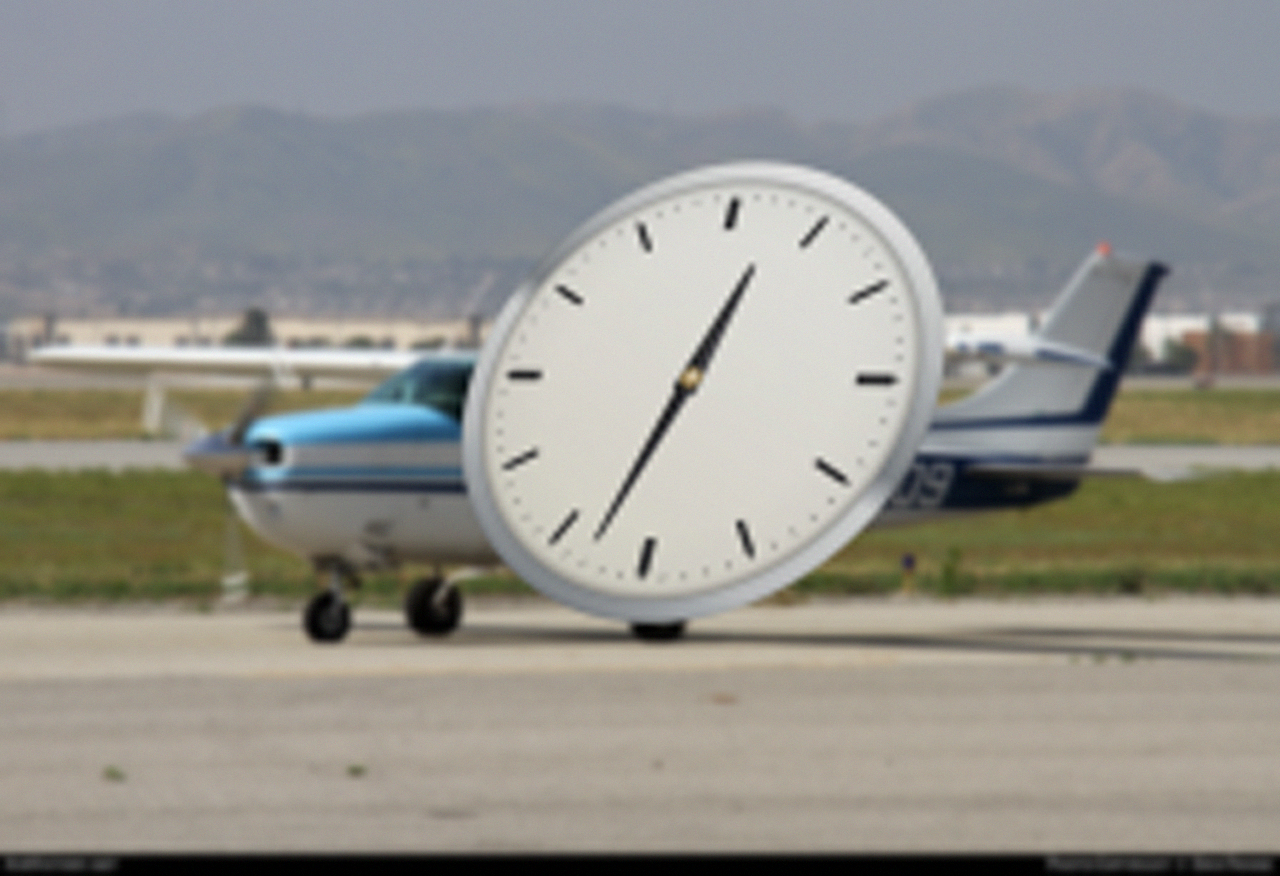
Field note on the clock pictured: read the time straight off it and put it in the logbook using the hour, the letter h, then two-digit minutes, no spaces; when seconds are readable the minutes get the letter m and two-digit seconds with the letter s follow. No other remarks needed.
12h33
